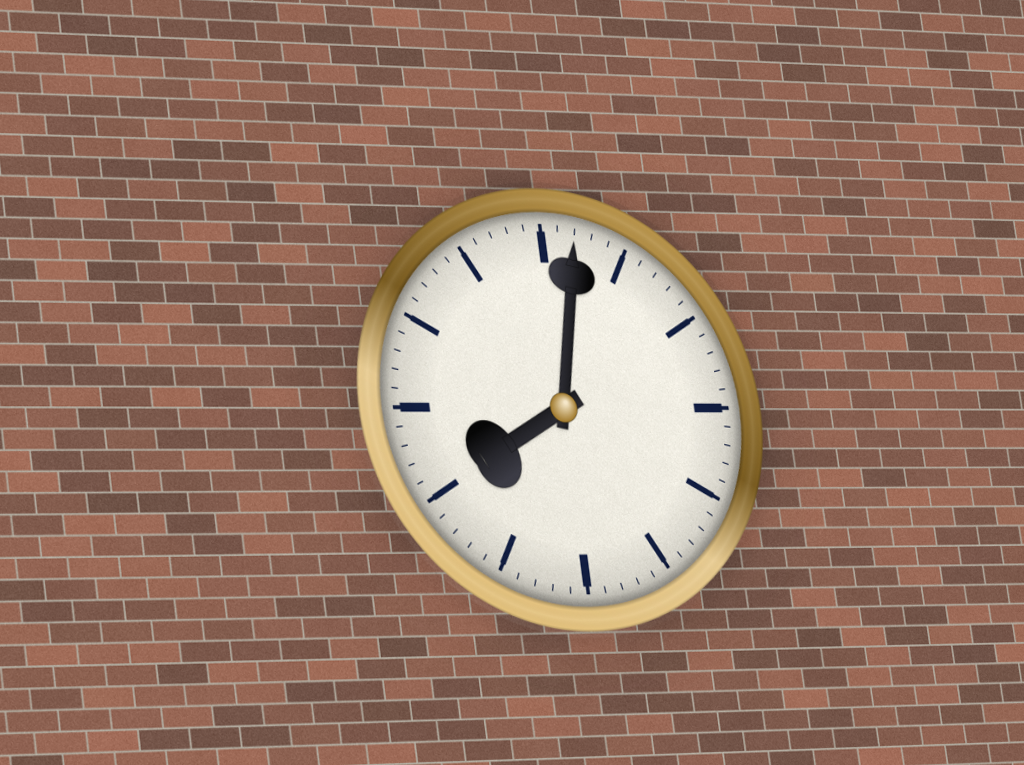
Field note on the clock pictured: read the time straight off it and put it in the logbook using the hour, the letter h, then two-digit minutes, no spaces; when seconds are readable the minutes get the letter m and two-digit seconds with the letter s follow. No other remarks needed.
8h02
